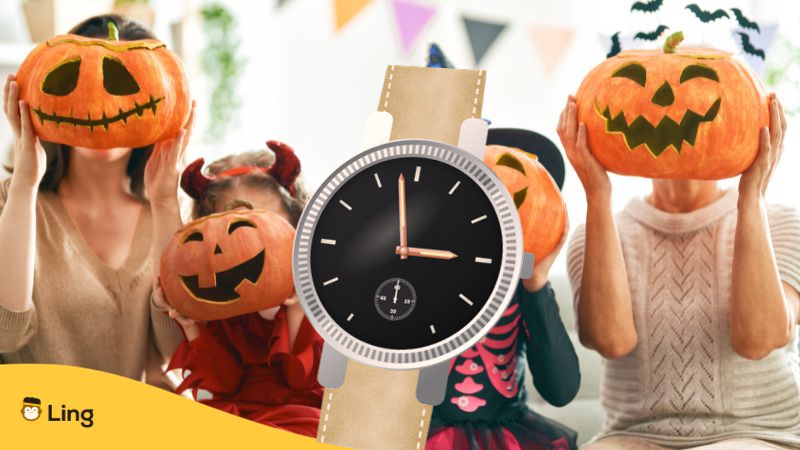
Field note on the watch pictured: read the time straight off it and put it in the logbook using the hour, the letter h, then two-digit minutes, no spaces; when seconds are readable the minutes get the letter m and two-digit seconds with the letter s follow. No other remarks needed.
2h58
